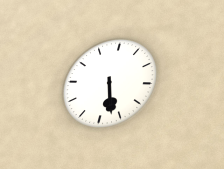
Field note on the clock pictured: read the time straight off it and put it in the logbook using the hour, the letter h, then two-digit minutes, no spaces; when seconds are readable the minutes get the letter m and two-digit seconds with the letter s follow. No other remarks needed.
5h27
